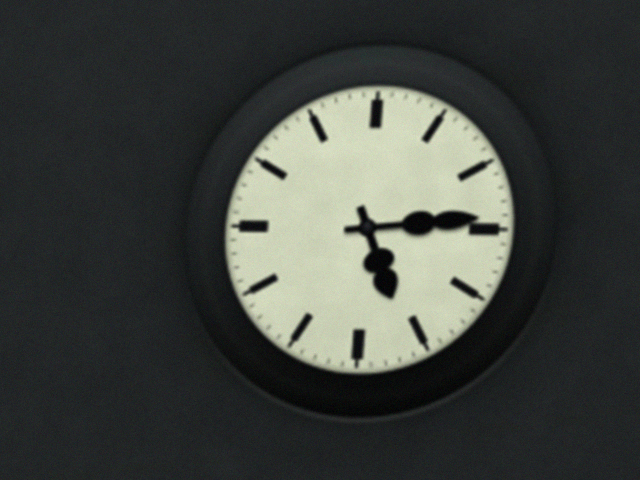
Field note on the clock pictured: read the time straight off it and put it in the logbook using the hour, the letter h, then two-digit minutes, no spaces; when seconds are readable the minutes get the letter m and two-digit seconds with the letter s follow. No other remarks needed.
5h14
